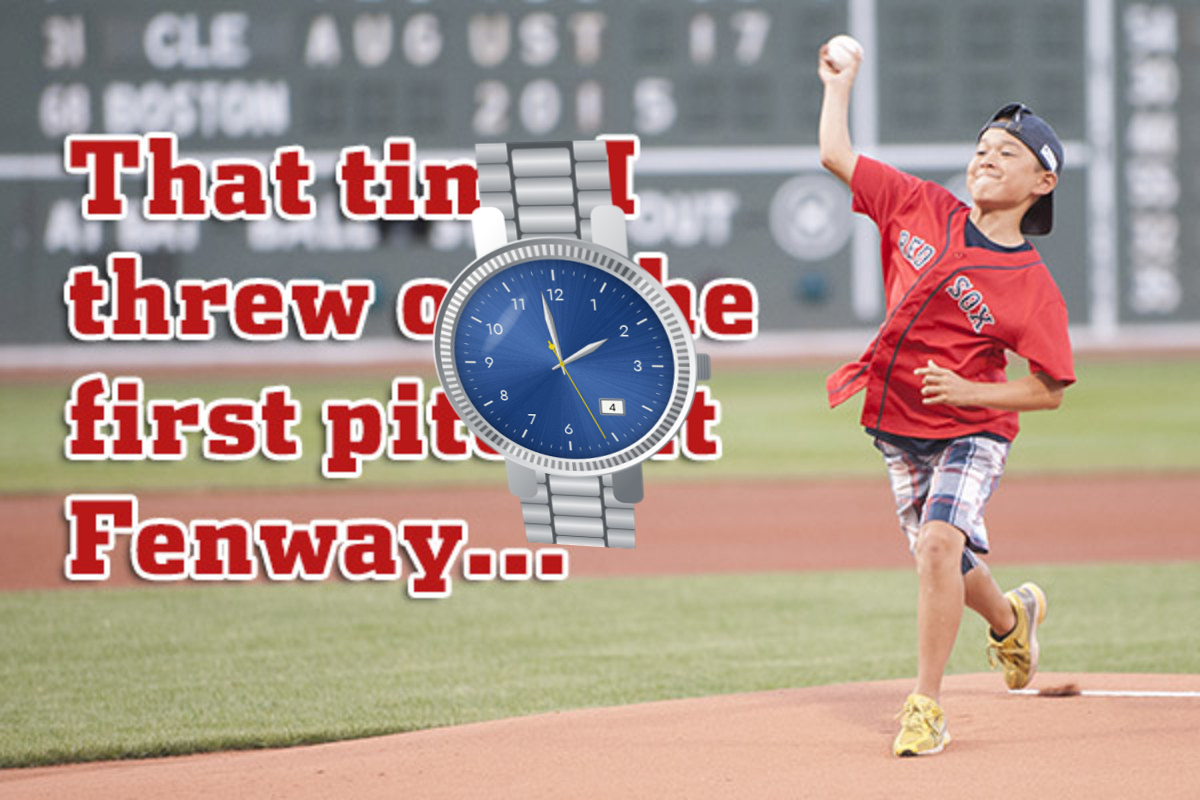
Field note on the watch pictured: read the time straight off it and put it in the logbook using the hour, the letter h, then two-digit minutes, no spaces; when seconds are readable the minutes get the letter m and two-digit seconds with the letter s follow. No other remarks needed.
1h58m26s
